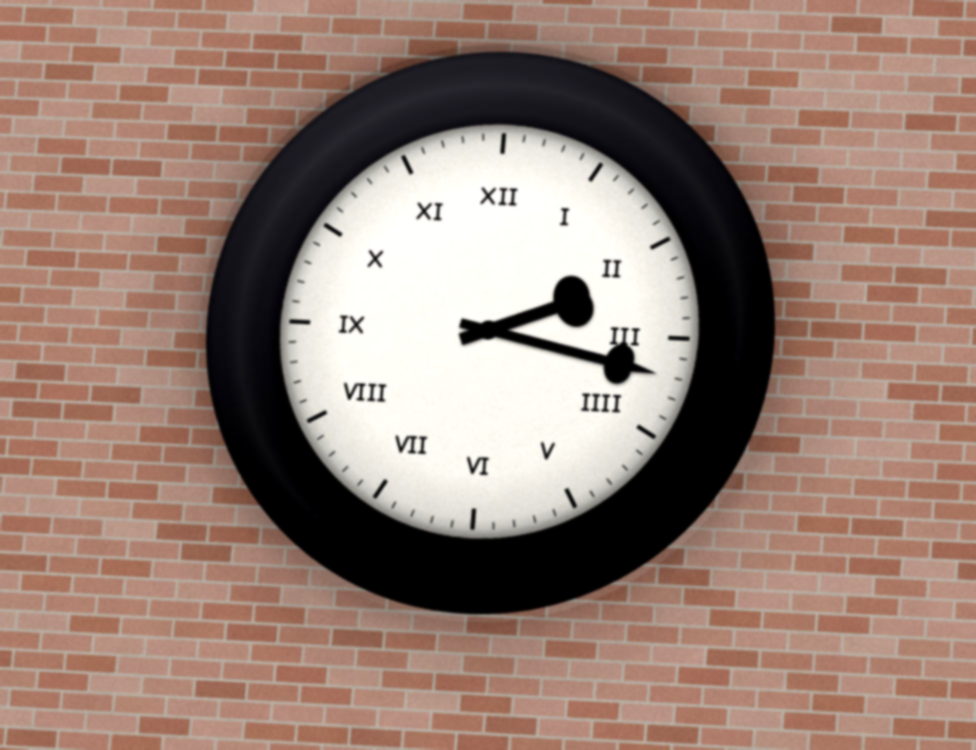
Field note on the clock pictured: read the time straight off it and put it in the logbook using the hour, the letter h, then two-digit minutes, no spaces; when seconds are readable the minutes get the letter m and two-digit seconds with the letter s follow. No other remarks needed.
2h17
